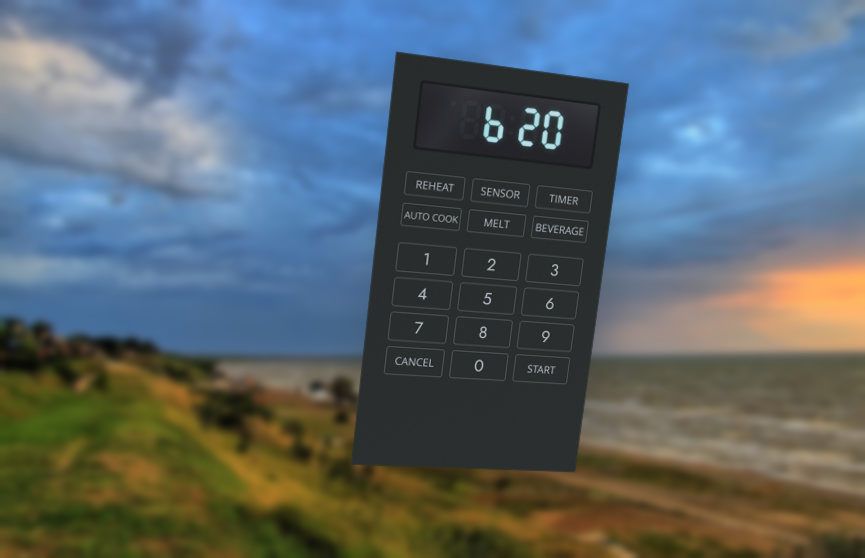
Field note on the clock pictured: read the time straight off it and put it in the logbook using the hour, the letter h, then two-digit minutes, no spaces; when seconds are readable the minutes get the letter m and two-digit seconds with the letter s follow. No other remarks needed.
6h20
